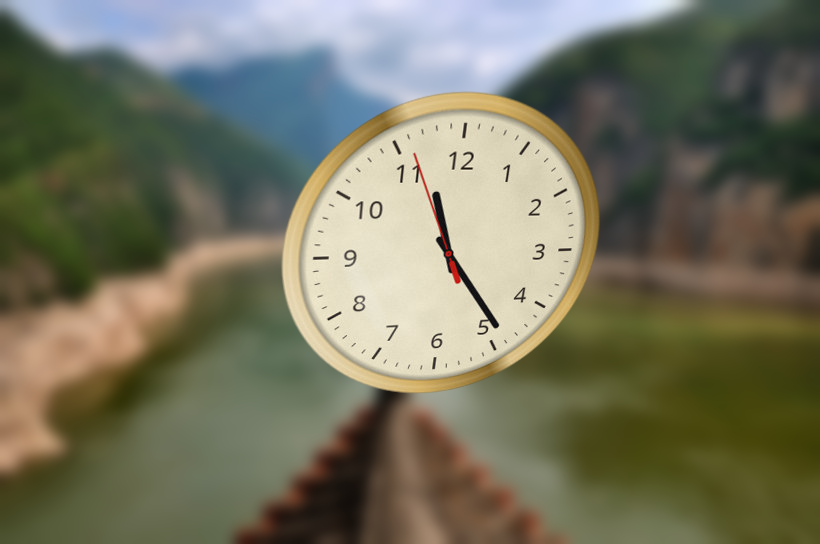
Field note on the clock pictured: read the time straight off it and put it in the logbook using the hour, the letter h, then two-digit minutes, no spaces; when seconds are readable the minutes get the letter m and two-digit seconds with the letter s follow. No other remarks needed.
11h23m56s
